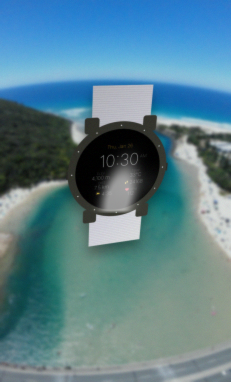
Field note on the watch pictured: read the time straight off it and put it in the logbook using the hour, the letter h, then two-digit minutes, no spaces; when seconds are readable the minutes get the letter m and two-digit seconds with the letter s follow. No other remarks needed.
10h30
